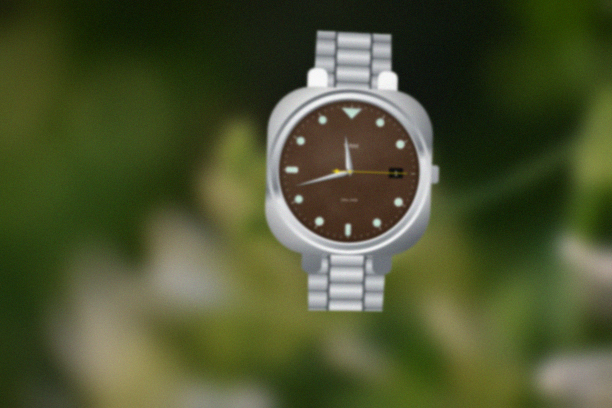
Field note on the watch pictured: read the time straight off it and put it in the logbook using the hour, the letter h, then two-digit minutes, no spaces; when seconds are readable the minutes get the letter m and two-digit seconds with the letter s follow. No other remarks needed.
11h42m15s
